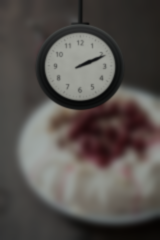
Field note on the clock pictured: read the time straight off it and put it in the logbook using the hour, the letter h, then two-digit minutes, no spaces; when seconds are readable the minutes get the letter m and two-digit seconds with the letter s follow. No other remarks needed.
2h11
